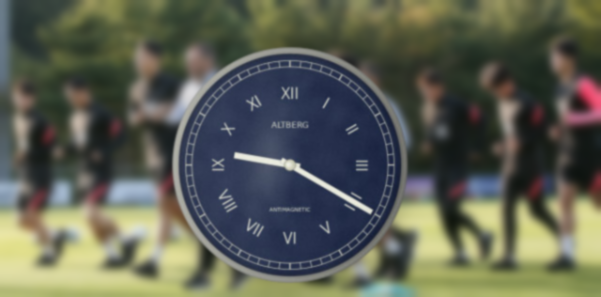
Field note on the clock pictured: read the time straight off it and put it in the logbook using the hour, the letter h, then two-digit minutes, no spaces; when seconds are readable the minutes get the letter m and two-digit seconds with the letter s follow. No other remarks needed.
9h20
